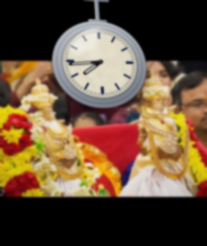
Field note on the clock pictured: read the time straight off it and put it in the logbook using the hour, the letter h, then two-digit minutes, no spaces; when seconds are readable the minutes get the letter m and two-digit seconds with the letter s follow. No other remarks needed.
7h44
